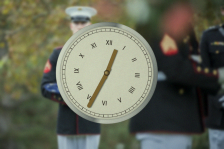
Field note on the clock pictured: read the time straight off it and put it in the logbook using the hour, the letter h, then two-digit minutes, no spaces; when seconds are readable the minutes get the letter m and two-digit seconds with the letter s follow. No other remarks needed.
12h34
